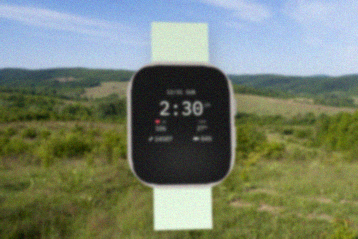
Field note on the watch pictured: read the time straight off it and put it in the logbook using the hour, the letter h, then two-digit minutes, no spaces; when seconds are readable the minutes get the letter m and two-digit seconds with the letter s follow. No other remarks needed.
2h30
